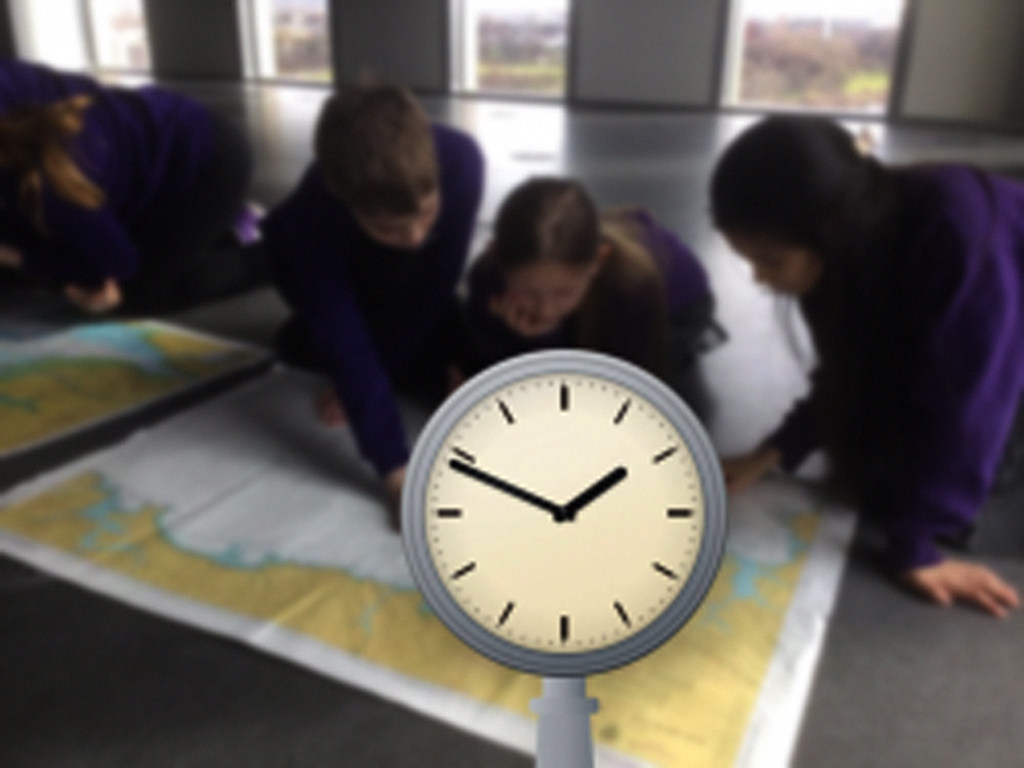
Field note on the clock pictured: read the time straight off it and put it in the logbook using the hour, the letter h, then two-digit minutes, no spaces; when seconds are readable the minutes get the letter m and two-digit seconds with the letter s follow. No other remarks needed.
1h49
